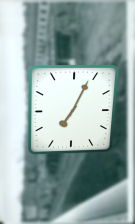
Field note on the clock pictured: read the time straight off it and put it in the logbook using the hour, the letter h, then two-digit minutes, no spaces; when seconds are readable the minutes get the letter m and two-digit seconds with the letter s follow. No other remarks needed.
7h04
